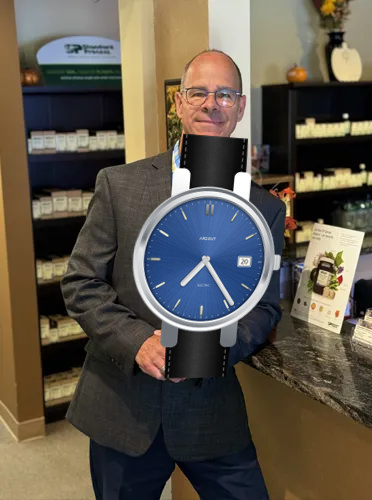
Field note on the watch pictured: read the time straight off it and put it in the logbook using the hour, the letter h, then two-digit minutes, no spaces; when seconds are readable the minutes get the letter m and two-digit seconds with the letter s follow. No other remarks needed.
7h24
